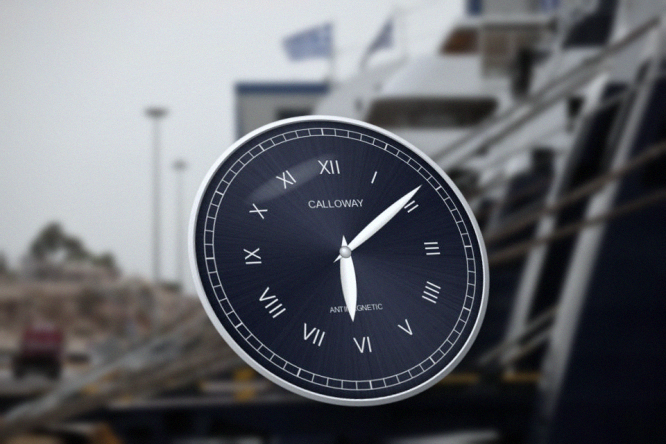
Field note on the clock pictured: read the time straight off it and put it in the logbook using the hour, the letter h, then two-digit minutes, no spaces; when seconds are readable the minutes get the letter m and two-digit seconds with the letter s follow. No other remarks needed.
6h09
